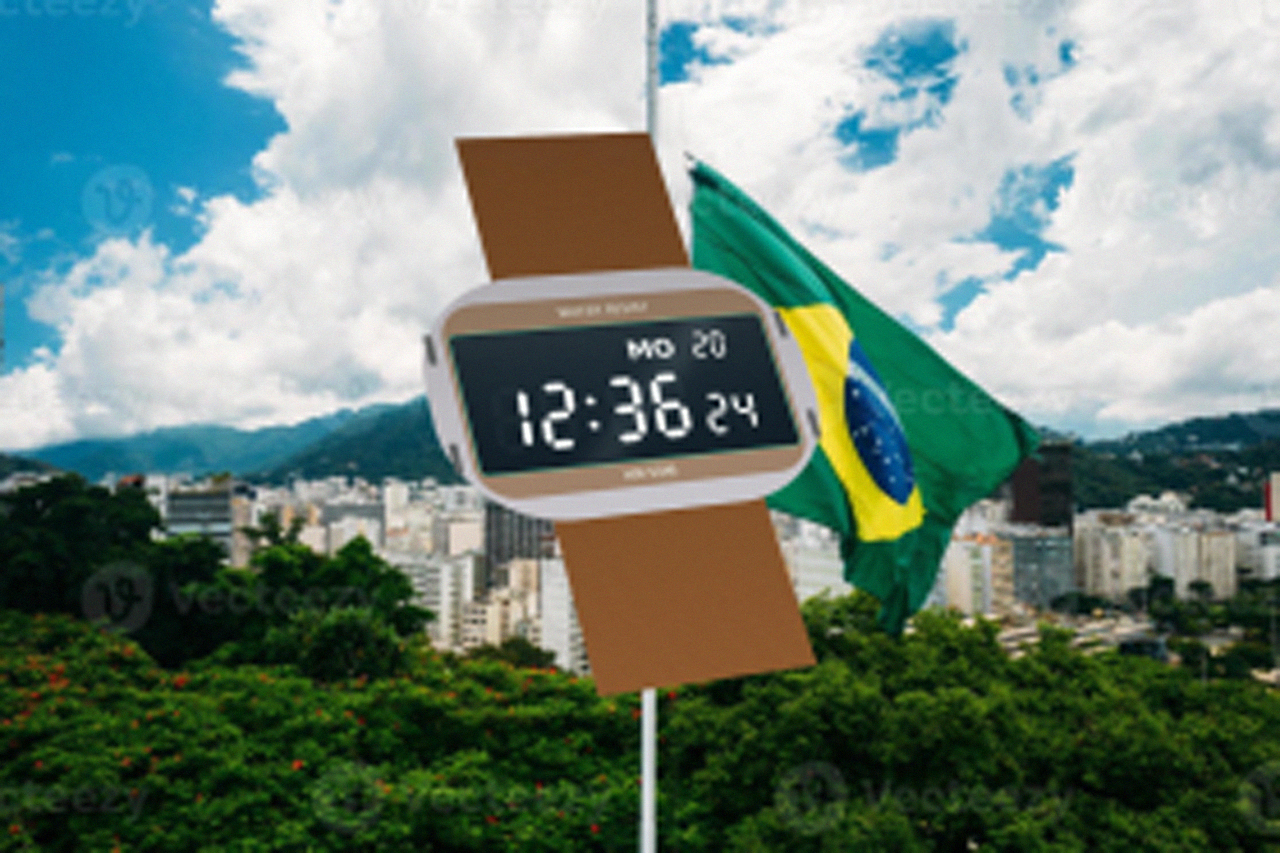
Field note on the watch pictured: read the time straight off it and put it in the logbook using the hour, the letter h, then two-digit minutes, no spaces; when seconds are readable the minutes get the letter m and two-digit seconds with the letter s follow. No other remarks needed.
12h36m24s
